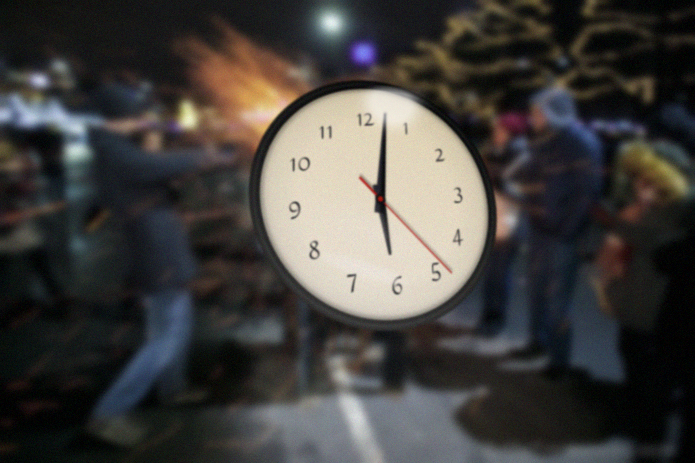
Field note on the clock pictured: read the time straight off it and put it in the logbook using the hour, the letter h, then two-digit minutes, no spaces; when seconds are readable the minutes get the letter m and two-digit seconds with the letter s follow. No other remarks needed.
6h02m24s
